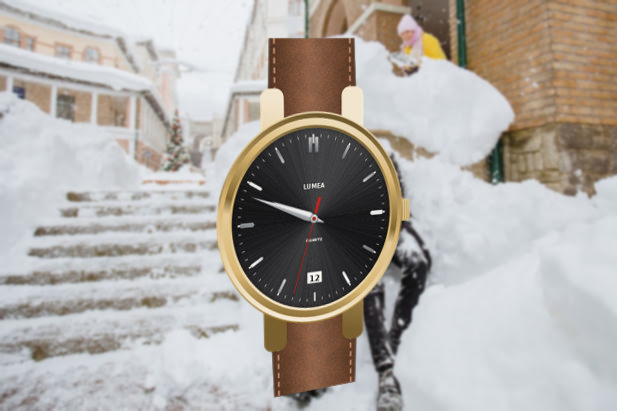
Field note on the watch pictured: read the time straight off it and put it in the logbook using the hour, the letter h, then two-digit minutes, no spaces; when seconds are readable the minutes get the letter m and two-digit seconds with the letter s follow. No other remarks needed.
9h48m33s
